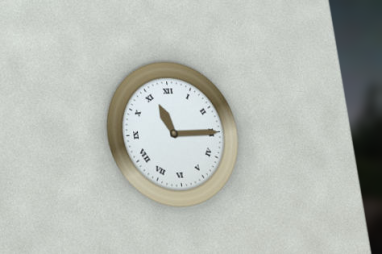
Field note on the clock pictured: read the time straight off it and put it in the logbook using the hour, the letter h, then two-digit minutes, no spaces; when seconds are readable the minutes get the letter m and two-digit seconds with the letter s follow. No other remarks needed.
11h15
